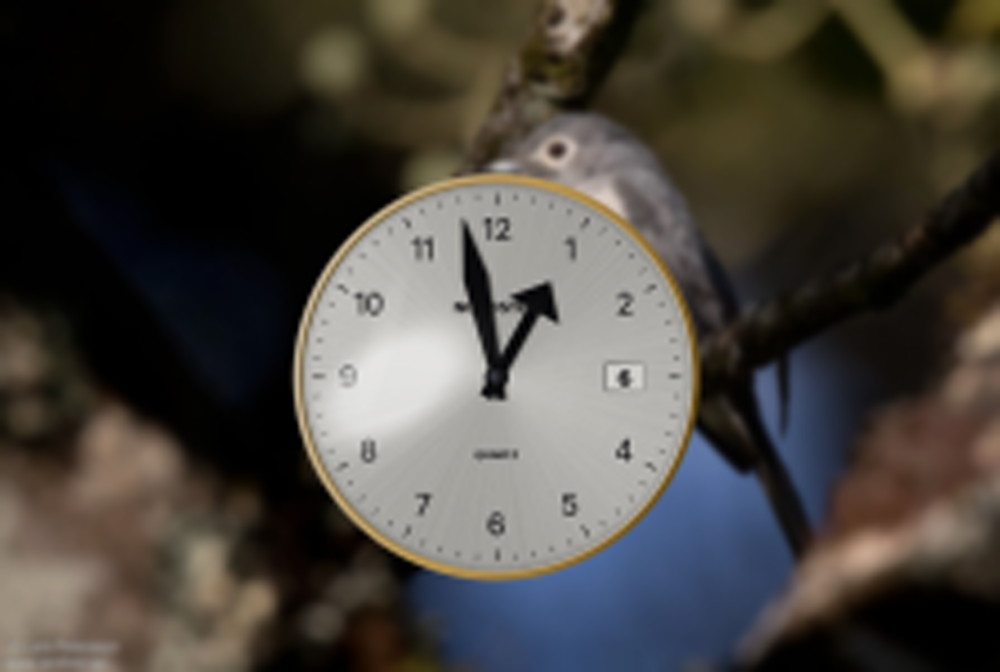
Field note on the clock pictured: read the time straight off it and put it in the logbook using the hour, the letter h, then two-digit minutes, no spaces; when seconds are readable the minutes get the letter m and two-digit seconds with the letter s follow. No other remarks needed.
12h58
